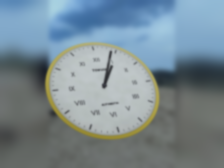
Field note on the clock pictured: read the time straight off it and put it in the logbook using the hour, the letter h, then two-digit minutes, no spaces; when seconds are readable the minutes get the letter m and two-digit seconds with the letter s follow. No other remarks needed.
1h04
